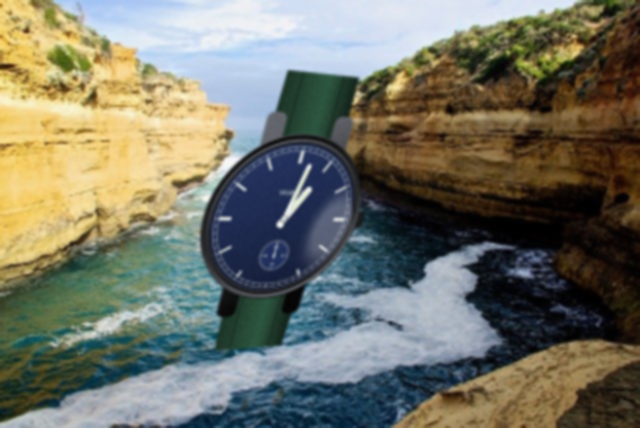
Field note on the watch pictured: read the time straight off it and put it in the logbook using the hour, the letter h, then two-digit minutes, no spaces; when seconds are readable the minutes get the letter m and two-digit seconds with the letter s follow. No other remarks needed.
1h02
